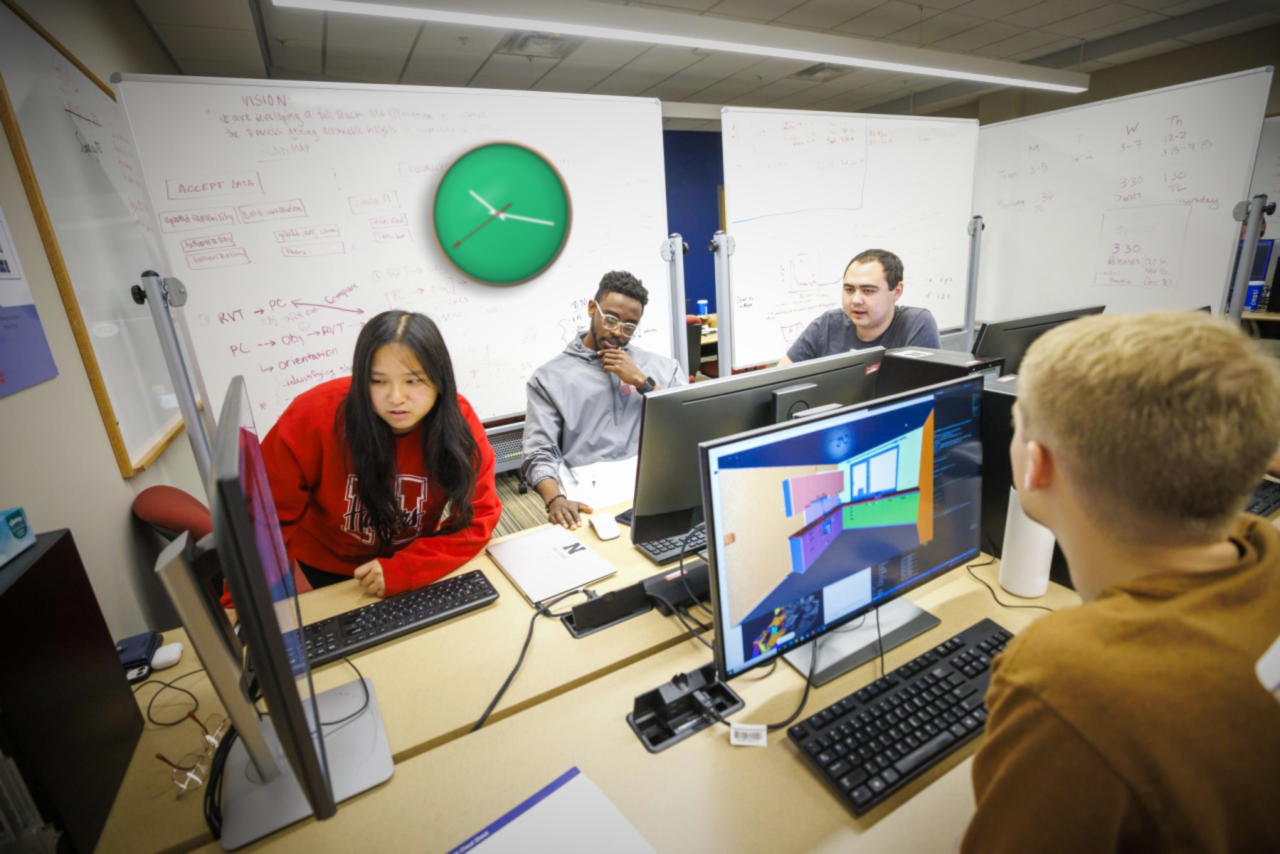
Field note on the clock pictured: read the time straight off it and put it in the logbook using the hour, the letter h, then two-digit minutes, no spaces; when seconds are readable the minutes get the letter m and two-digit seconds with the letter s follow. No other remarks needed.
10h16m39s
